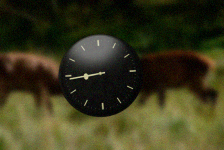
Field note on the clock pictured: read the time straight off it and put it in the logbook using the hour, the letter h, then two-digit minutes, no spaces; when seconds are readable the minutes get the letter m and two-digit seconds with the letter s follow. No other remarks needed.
8h44
